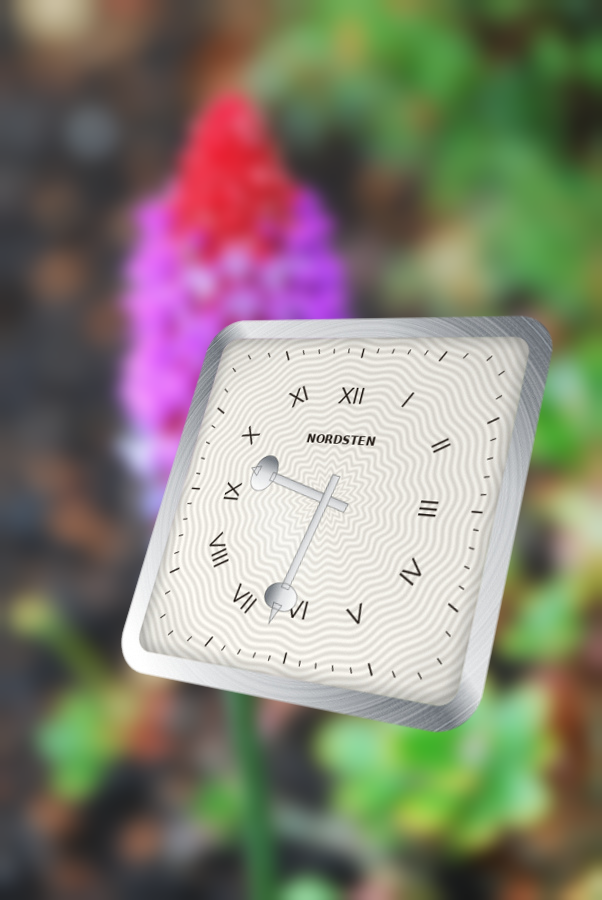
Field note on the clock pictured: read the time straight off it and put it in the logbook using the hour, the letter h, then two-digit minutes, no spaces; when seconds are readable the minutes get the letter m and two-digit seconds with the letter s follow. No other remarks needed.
9h32
